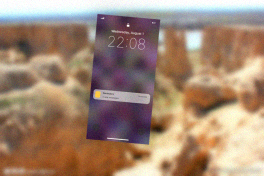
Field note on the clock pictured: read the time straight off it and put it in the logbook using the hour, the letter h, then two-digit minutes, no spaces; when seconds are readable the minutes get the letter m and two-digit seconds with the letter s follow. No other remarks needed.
22h08
